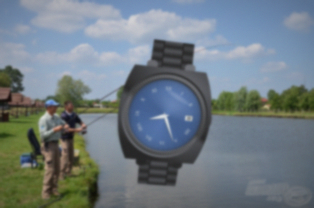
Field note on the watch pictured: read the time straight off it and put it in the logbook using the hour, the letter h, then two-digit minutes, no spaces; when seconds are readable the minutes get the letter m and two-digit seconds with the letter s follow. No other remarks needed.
8h26
